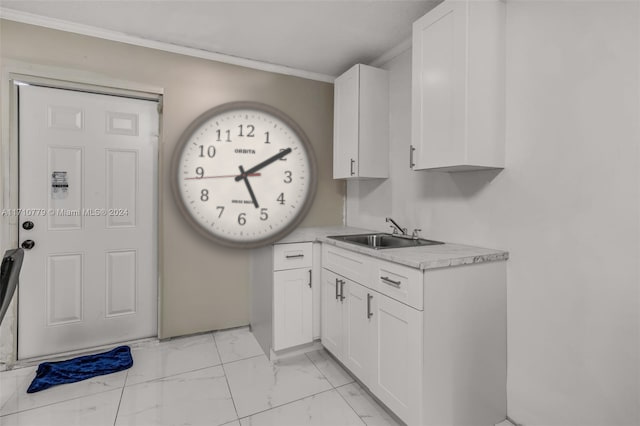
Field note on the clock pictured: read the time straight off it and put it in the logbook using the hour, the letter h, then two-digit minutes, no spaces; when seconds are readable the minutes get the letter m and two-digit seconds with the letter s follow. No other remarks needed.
5h09m44s
